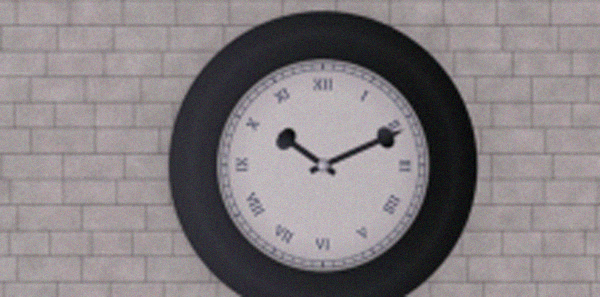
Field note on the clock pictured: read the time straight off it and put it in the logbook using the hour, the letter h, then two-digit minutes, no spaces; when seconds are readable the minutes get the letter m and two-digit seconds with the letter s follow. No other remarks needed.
10h11
